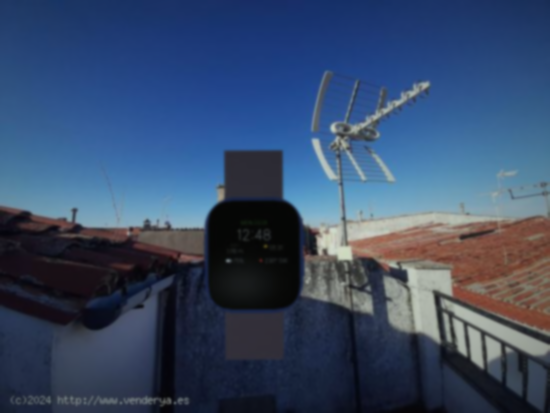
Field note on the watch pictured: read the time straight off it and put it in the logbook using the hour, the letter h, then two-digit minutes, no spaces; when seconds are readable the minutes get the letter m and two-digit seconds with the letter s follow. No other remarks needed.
12h48
